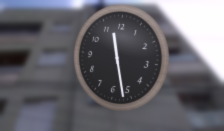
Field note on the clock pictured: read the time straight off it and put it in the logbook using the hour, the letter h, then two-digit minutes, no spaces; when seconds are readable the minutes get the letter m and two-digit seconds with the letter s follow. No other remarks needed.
11h27
